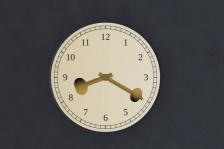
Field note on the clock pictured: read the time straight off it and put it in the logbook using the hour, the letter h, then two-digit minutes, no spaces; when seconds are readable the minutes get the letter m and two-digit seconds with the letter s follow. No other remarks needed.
8h20
